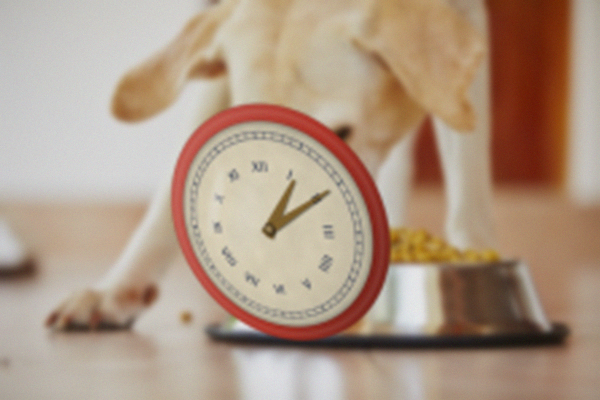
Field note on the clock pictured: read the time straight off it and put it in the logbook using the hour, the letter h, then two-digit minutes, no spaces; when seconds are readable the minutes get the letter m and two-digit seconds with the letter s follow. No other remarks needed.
1h10
